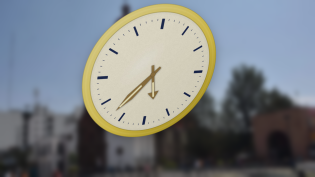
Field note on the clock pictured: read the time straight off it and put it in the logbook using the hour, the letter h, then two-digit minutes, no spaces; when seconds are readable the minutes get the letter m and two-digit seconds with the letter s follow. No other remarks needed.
5h37
